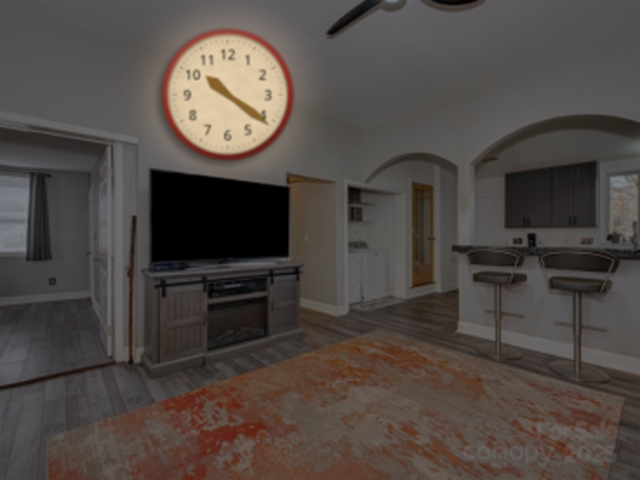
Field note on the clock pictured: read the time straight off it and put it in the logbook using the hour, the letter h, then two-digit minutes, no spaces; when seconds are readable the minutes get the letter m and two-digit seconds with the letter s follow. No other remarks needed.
10h21
